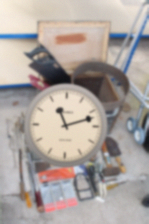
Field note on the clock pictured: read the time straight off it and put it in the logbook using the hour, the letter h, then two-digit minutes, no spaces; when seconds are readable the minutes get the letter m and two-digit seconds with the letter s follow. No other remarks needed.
11h12
